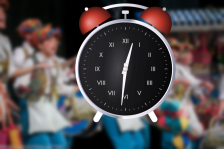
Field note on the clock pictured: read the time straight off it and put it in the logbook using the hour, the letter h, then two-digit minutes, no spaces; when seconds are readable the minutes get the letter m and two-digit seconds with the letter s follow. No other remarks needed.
12h31
